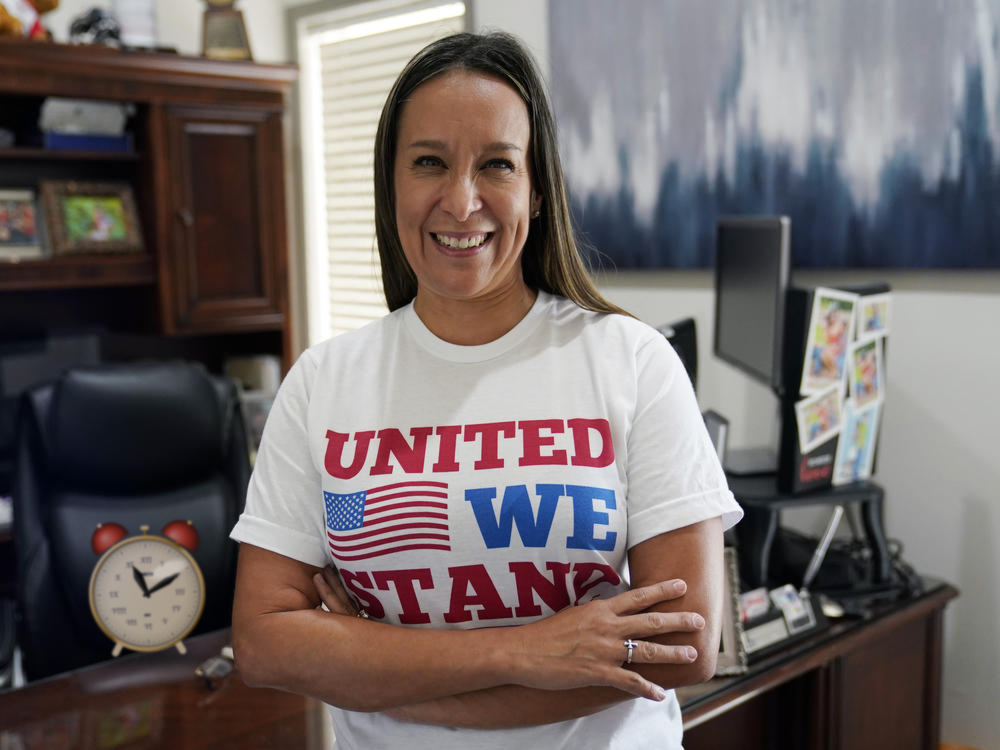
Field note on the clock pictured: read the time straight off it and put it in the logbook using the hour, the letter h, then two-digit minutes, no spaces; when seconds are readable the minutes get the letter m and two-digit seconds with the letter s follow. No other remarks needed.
11h10
